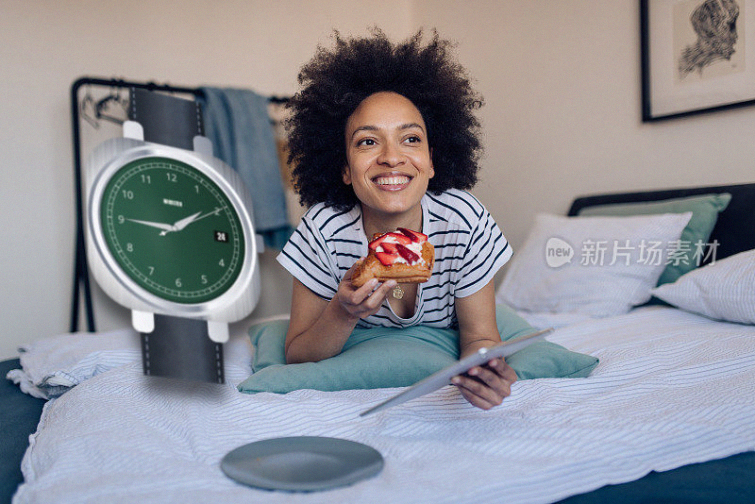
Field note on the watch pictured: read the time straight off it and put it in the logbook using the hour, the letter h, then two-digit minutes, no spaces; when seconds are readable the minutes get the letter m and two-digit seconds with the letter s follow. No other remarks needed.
1h45m10s
